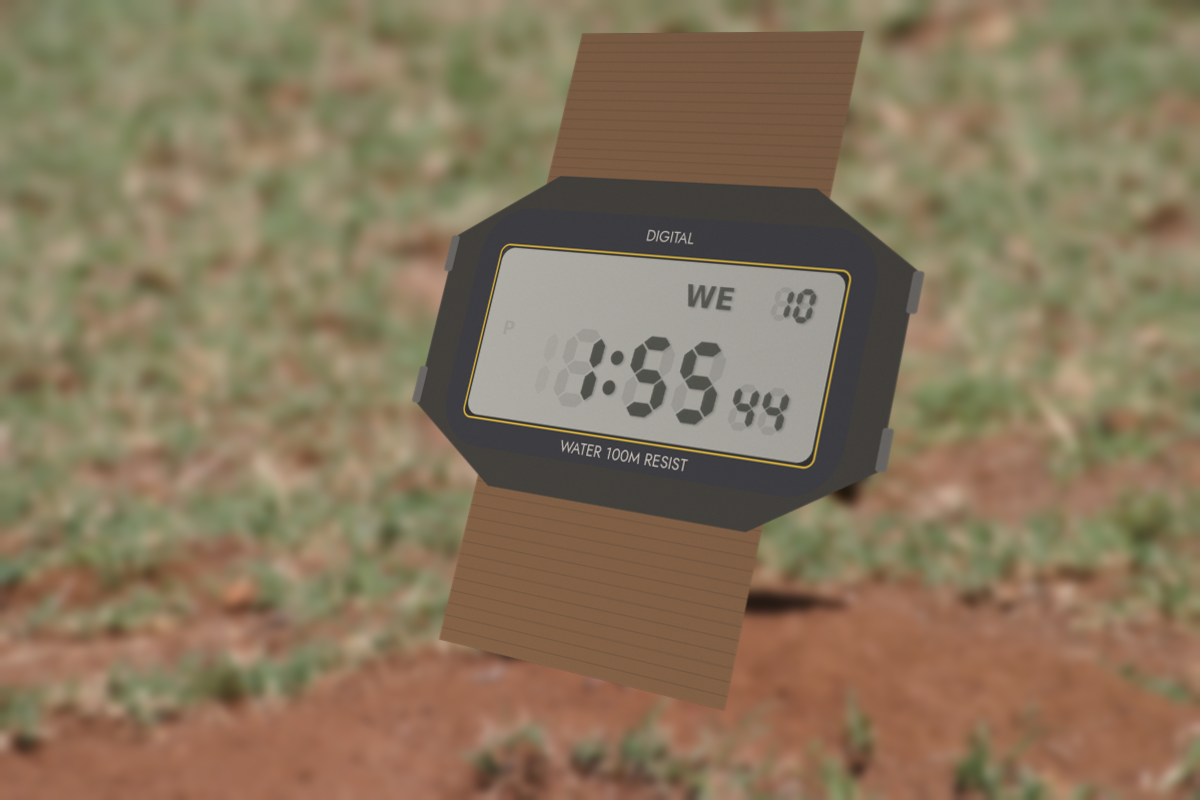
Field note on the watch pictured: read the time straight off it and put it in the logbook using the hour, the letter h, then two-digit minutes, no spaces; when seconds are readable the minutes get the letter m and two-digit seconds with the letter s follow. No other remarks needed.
1h55m44s
